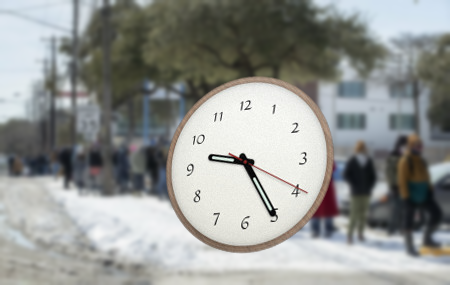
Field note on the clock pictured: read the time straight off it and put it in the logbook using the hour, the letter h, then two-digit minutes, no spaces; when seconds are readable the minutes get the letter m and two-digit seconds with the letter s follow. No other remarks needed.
9h25m20s
